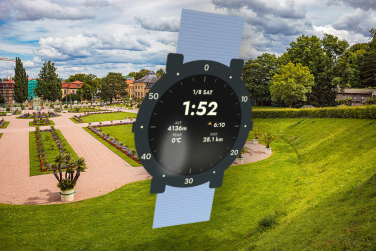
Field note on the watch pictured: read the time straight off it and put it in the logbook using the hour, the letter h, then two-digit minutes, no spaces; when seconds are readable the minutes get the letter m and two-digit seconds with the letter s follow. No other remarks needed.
1h52
